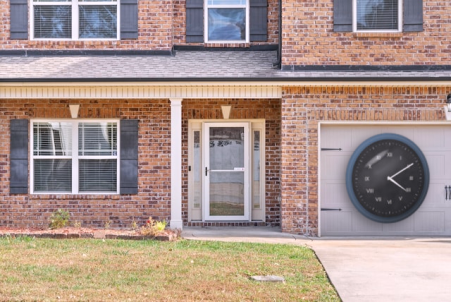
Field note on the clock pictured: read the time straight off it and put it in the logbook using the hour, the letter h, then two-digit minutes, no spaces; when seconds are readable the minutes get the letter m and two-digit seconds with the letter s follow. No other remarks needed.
4h10
